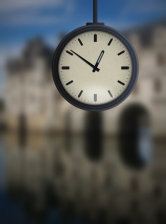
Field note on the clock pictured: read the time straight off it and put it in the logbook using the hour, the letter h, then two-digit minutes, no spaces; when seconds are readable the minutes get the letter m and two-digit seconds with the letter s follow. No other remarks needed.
12h51
